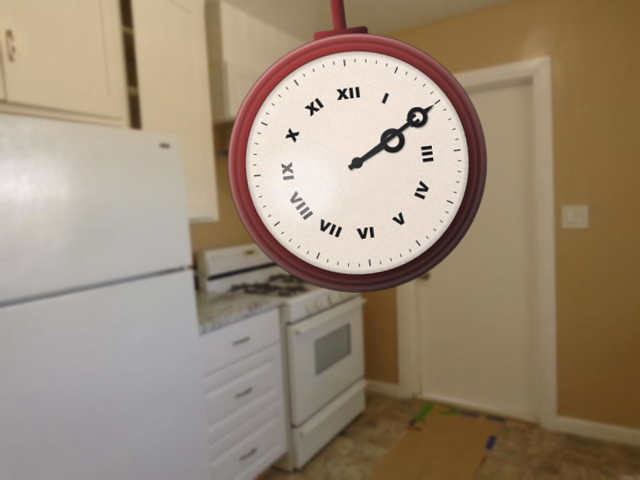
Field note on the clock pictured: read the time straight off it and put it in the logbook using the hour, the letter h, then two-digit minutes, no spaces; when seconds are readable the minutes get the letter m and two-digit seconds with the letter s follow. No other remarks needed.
2h10
